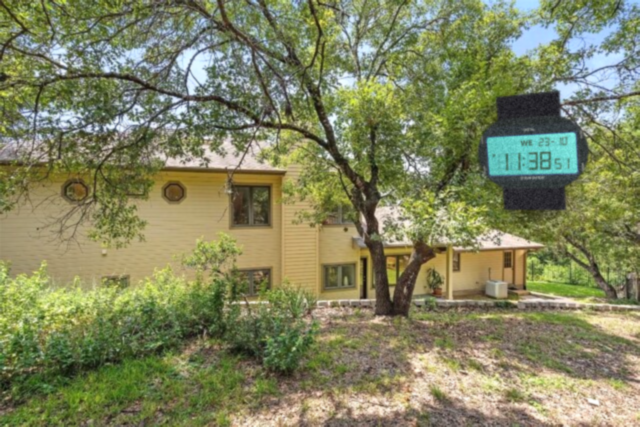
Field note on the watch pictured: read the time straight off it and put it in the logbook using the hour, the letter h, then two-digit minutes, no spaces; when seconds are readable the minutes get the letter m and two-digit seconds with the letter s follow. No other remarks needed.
11h38m51s
